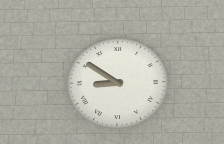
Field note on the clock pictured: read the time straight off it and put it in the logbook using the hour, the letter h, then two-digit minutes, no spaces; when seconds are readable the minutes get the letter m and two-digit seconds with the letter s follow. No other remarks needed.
8h51
